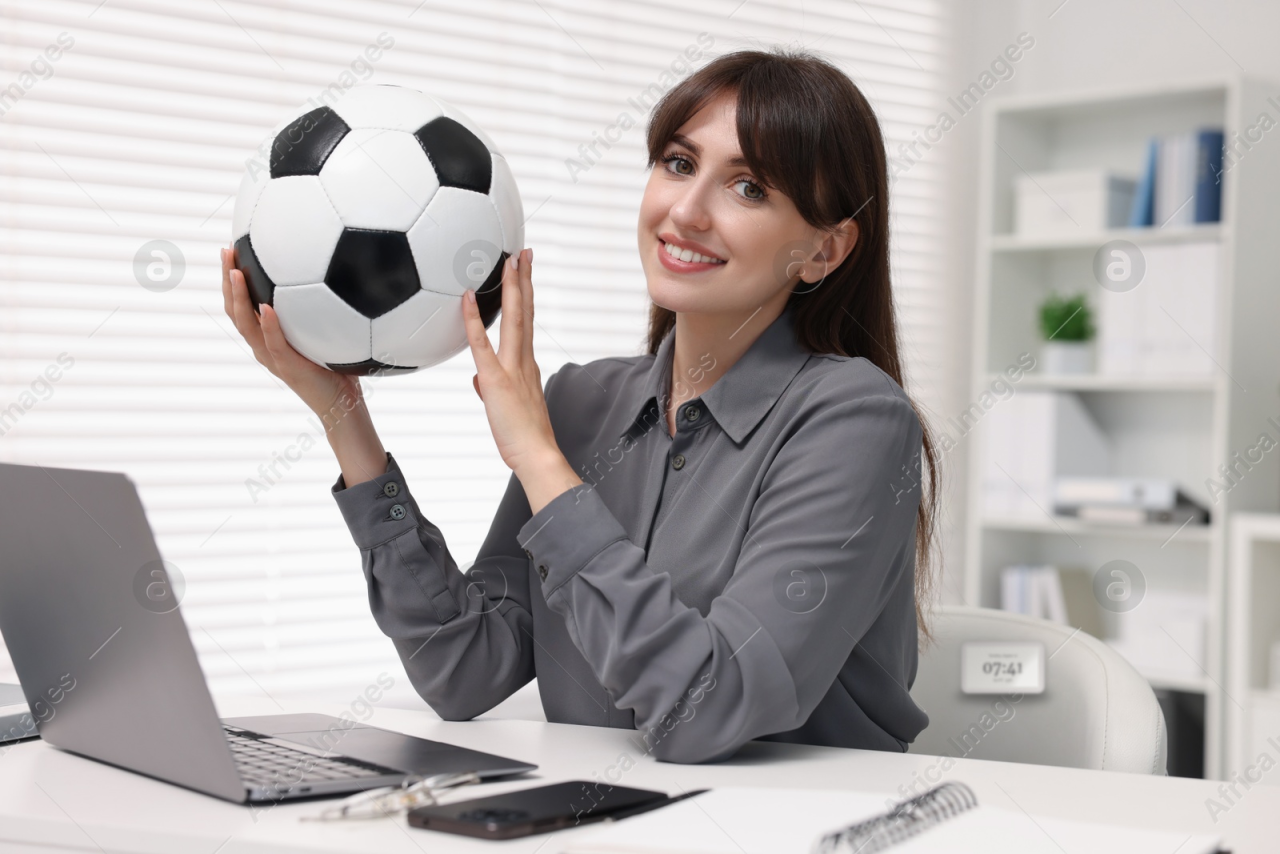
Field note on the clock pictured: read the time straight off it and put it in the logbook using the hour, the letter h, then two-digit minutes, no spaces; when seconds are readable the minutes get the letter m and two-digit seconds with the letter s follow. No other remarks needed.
7h41
